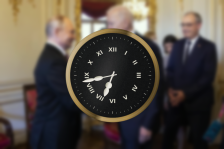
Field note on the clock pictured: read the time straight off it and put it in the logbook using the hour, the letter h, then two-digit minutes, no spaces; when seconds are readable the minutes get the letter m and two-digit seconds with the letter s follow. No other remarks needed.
6h43
